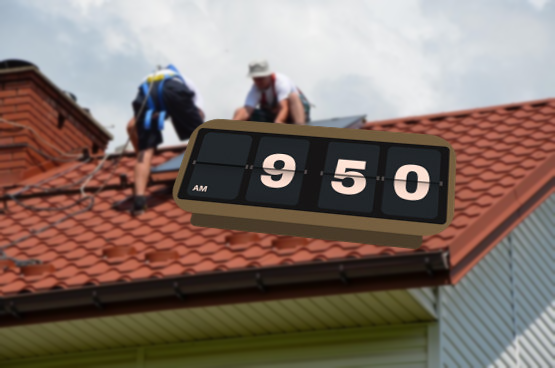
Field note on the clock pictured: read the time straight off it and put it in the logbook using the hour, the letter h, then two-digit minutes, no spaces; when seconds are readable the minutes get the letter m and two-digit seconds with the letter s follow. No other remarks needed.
9h50
